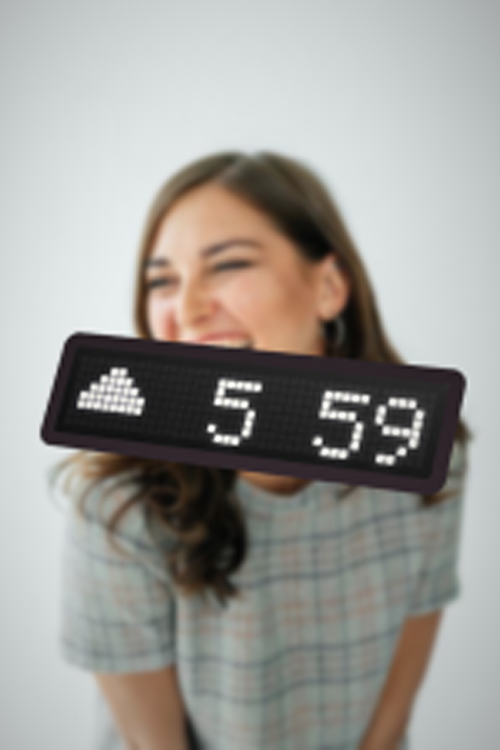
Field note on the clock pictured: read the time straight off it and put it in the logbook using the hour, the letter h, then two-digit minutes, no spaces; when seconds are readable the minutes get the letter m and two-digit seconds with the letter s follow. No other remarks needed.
5h59
